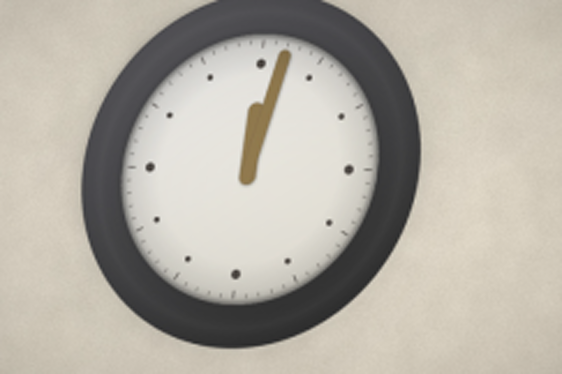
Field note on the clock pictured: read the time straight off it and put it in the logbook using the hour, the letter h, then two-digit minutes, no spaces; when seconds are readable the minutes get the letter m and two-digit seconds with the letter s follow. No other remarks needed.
12h02
